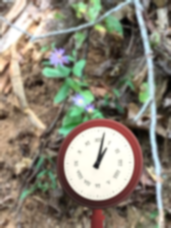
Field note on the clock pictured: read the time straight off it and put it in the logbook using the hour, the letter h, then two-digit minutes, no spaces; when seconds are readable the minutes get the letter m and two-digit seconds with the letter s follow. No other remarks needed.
1h02
